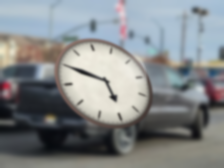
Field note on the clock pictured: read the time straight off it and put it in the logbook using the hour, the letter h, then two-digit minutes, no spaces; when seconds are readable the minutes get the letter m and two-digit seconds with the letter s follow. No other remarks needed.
5h50
